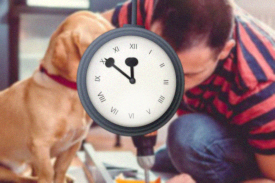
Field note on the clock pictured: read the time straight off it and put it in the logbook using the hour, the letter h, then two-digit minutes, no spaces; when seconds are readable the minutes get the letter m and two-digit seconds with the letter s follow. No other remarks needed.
11h51
